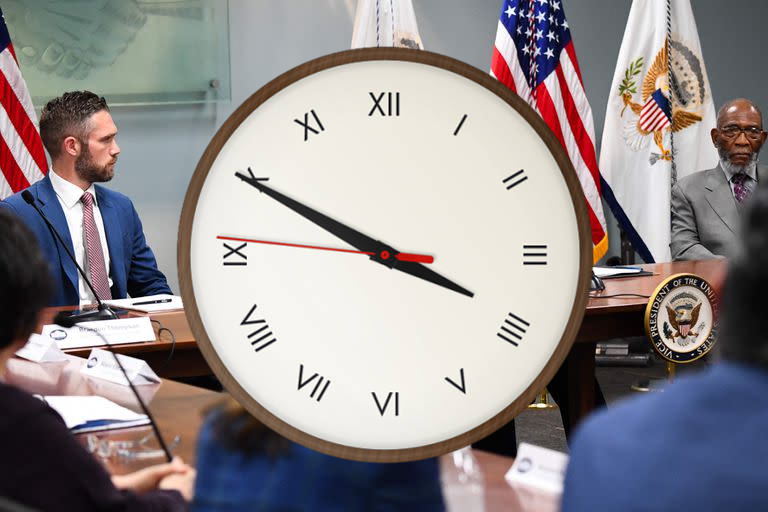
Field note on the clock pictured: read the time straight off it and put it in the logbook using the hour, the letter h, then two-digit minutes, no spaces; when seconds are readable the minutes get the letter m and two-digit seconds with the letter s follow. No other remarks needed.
3h49m46s
